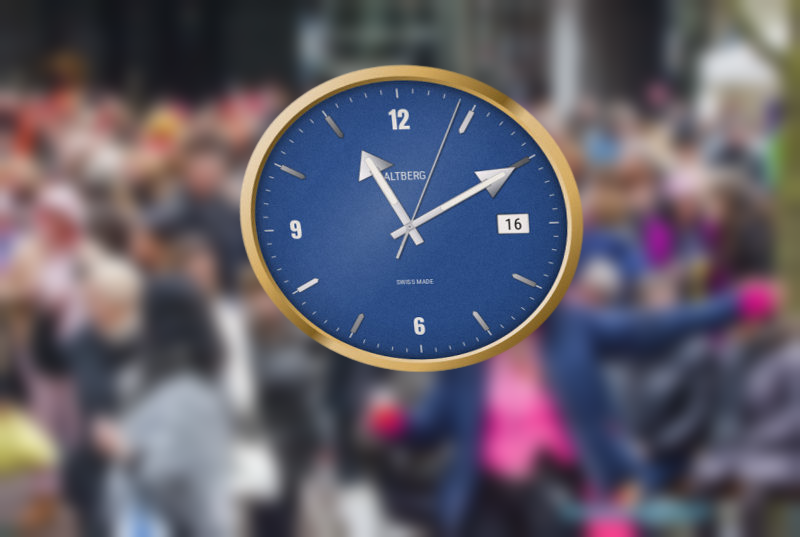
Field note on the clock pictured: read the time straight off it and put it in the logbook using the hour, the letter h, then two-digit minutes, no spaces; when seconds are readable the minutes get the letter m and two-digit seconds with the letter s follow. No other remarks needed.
11h10m04s
